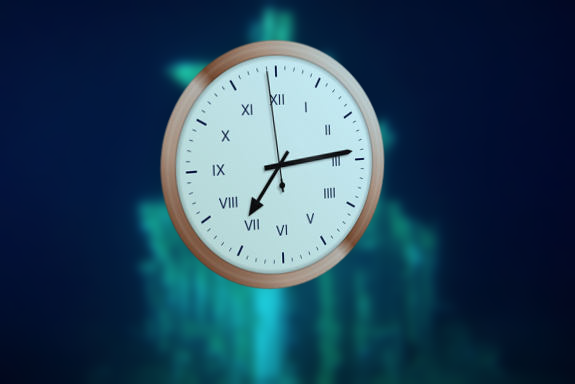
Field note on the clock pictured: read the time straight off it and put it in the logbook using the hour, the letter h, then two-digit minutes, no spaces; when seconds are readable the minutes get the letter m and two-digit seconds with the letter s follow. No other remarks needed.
7h13m59s
